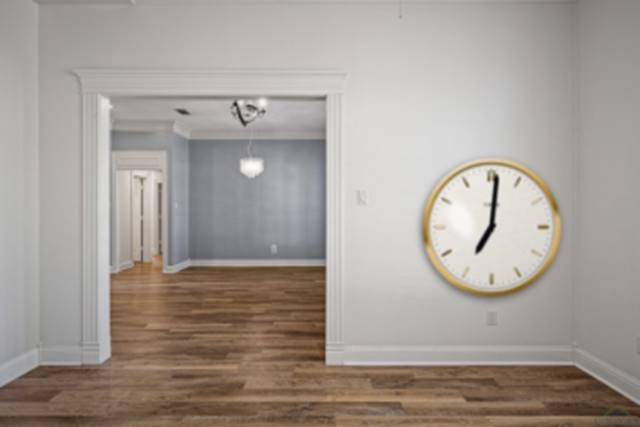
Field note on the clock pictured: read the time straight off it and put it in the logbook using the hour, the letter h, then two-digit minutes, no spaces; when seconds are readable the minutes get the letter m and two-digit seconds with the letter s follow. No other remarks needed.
7h01
